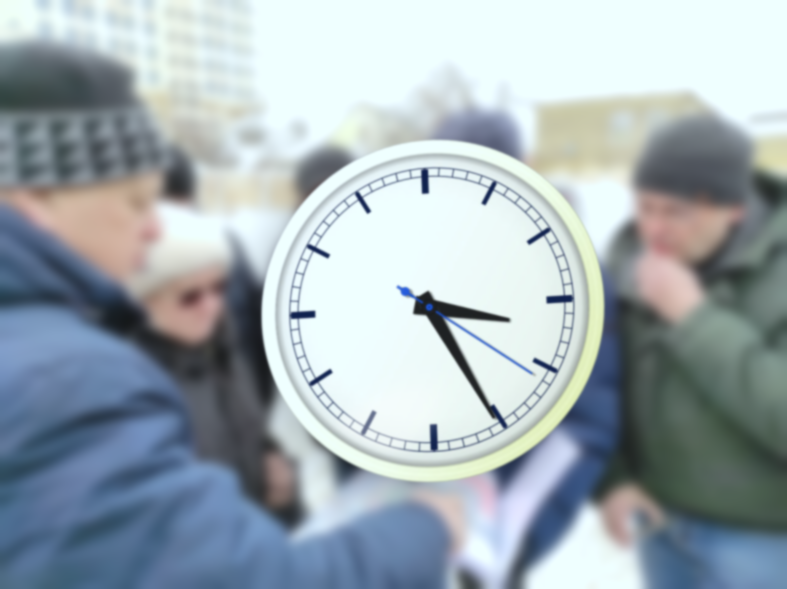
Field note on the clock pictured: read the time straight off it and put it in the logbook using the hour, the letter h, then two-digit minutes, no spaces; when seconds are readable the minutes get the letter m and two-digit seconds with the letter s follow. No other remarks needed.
3h25m21s
